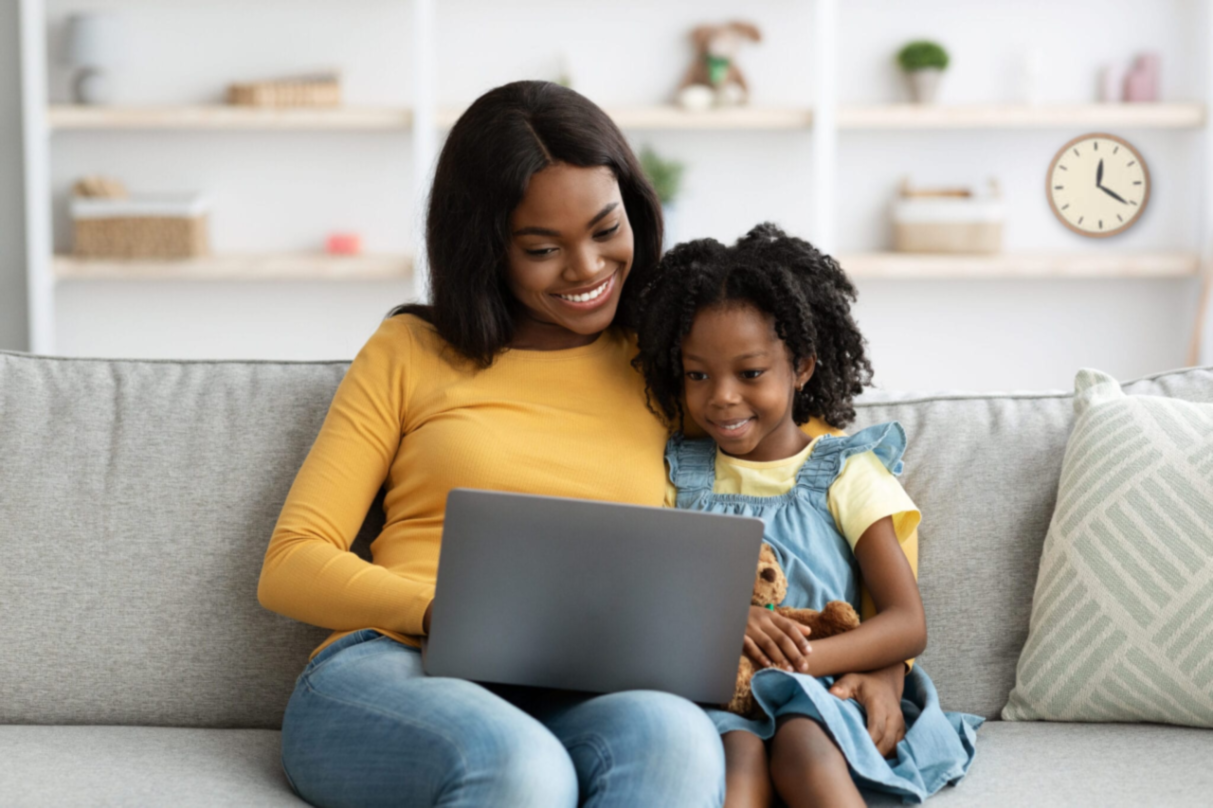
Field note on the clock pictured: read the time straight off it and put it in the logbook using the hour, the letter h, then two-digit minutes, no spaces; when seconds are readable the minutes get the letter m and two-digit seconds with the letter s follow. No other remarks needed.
12h21
